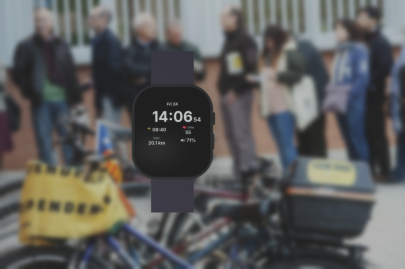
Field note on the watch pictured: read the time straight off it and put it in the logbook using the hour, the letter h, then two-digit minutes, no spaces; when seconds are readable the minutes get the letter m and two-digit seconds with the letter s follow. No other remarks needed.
14h06
